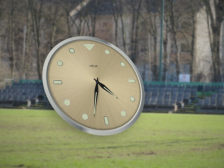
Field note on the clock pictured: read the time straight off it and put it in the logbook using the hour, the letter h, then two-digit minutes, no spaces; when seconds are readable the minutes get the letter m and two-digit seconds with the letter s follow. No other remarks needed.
4h33
